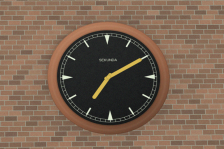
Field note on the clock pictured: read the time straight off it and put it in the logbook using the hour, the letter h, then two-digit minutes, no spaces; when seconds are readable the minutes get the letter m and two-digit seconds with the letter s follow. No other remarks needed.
7h10
